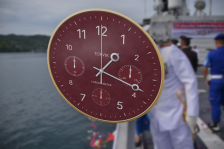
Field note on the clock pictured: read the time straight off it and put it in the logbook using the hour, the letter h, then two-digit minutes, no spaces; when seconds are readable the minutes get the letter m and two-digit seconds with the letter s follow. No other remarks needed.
1h18
